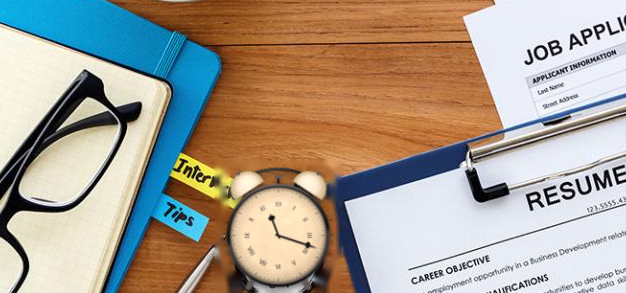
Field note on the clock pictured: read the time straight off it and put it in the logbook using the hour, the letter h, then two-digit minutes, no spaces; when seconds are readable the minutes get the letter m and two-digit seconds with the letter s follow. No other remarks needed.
11h18
